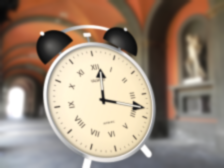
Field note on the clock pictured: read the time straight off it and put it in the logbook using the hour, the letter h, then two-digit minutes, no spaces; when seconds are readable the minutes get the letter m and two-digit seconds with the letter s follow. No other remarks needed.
12h18
